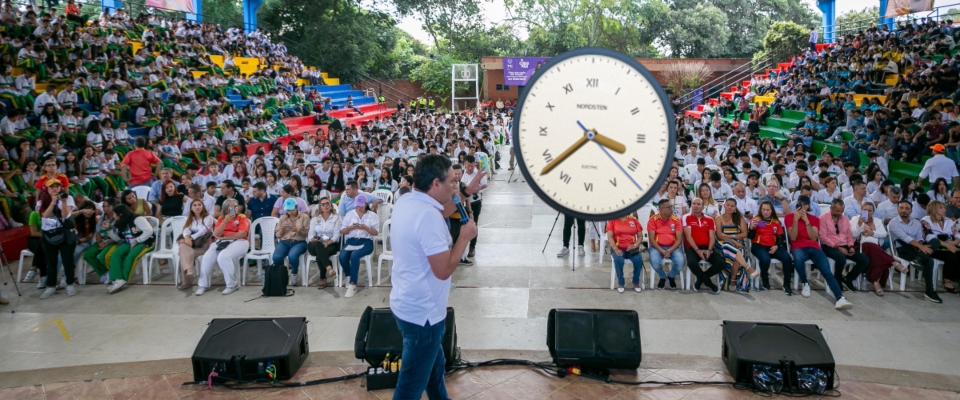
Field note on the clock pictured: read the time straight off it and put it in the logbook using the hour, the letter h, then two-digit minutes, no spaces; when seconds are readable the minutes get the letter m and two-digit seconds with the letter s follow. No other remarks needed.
3h38m22s
